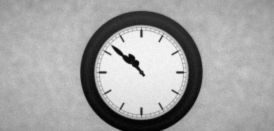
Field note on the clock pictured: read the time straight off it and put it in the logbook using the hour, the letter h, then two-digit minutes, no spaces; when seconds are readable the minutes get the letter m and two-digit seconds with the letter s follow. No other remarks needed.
10h52
